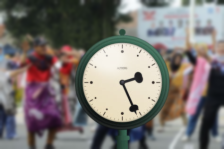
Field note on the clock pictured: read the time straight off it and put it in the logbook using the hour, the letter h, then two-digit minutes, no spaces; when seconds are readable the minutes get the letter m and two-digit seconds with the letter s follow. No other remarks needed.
2h26
